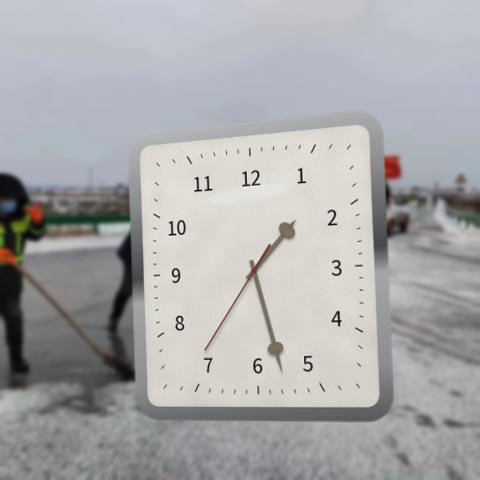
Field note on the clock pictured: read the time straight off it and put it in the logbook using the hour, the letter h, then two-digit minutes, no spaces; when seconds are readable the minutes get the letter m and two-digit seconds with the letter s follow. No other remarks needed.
1h27m36s
